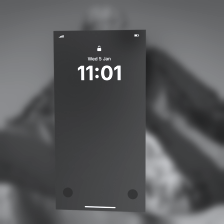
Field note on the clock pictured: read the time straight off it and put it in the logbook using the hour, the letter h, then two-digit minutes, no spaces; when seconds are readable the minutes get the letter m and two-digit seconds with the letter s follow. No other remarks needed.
11h01
